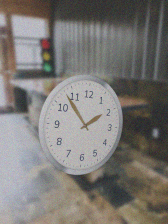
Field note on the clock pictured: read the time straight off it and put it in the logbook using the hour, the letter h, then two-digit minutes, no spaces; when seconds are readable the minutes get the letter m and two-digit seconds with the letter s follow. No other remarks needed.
1h53
